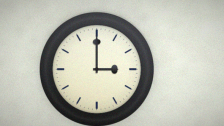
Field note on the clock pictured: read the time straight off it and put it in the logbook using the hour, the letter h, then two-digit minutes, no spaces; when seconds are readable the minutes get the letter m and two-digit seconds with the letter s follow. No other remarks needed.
3h00
